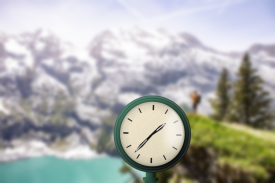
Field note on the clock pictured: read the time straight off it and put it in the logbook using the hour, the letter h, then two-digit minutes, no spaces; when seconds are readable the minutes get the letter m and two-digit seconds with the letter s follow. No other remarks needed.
1h37
